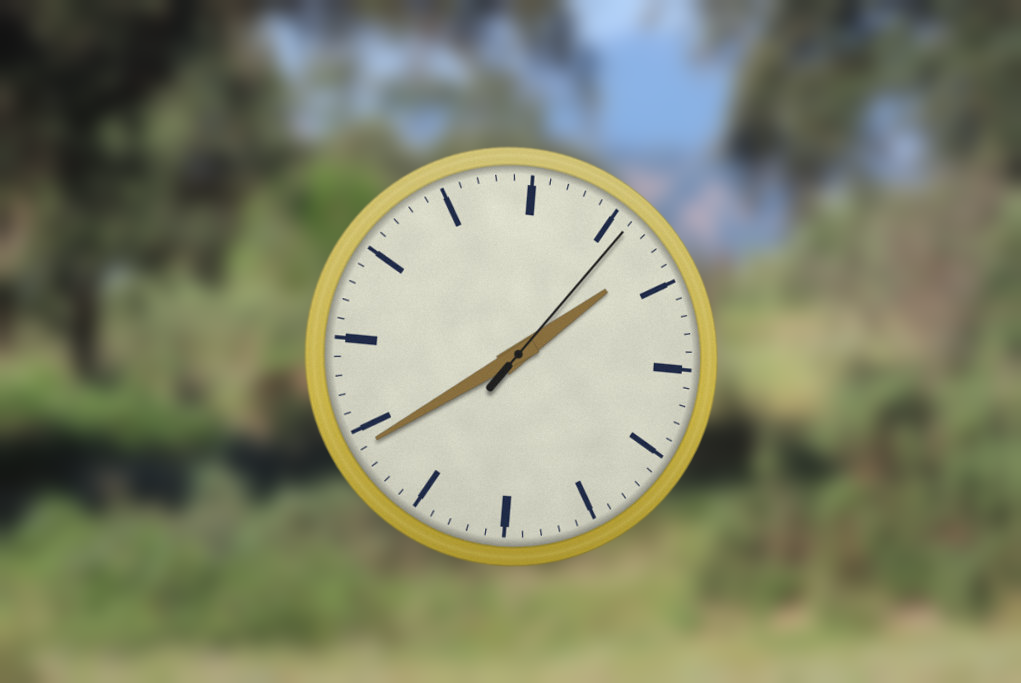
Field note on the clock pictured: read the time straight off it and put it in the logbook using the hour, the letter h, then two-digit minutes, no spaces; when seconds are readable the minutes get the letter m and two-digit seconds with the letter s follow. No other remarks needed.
1h39m06s
